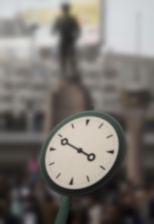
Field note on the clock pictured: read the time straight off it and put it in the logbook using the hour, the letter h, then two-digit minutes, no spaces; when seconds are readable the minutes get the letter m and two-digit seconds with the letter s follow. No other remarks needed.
3h49
